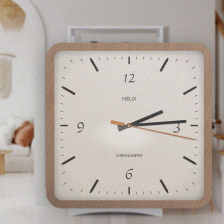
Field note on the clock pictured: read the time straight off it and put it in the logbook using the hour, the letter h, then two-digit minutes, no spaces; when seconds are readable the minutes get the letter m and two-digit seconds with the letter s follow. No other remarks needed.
2h14m17s
